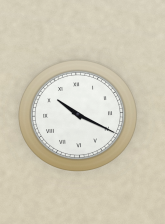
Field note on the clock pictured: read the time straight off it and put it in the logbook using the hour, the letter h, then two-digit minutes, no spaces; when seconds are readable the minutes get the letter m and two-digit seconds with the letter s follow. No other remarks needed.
10h20
